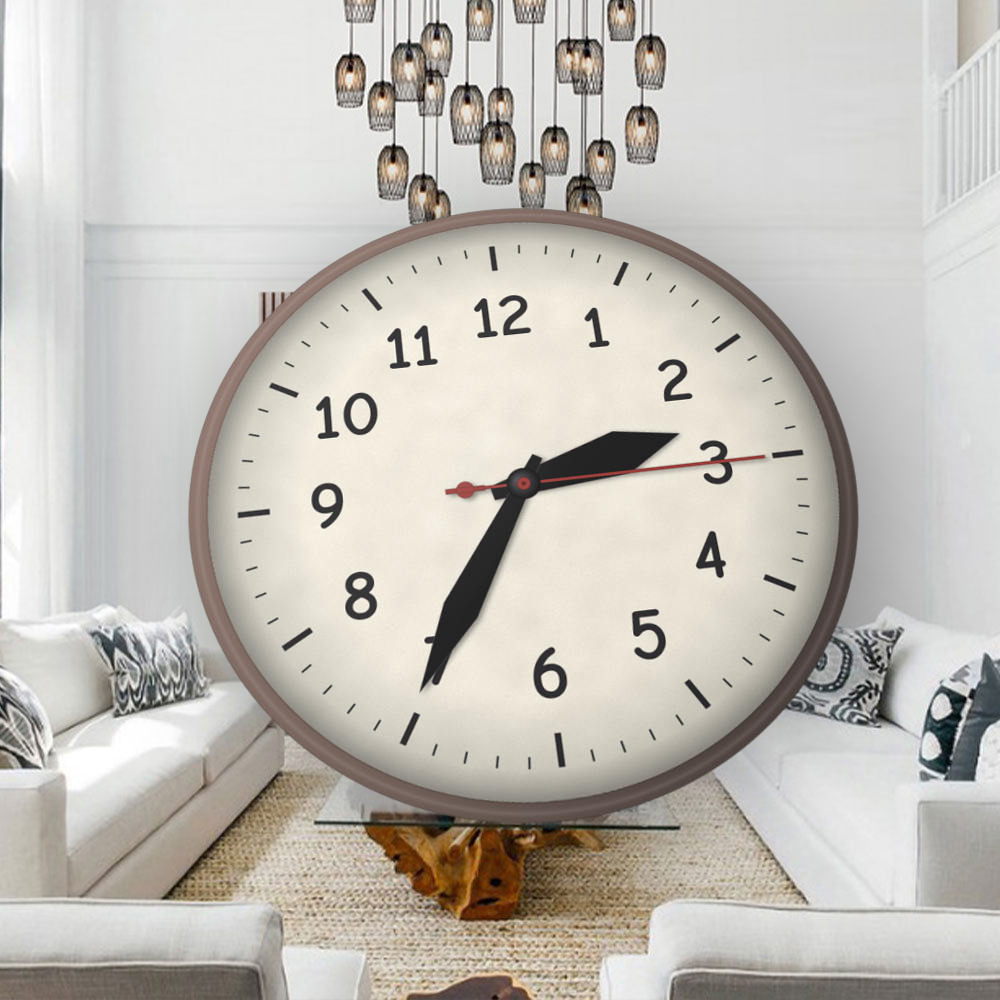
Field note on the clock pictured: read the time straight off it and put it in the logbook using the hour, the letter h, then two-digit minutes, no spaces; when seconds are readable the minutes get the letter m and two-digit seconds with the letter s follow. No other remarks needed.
2h35m15s
